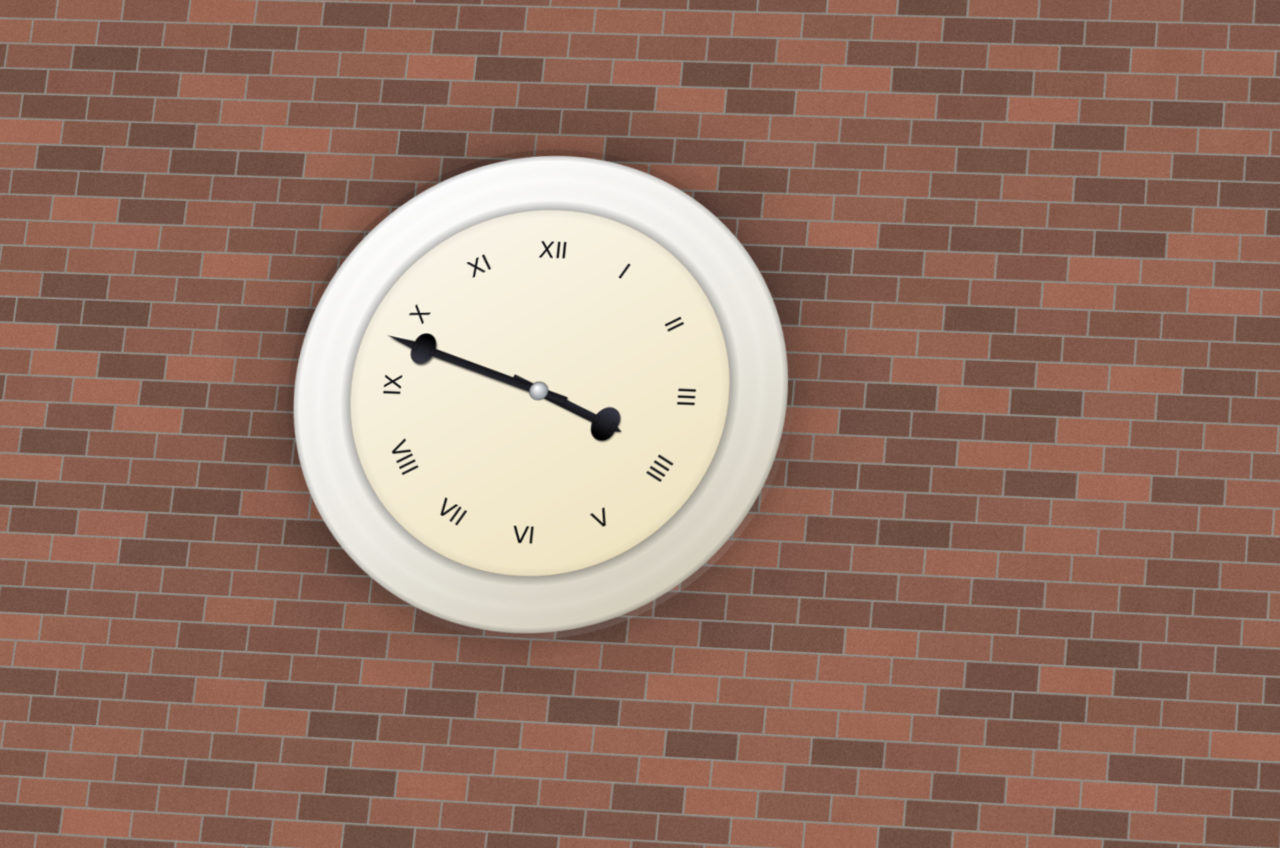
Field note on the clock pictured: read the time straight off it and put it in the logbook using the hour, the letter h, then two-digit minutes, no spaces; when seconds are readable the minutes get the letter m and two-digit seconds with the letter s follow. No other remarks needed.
3h48
